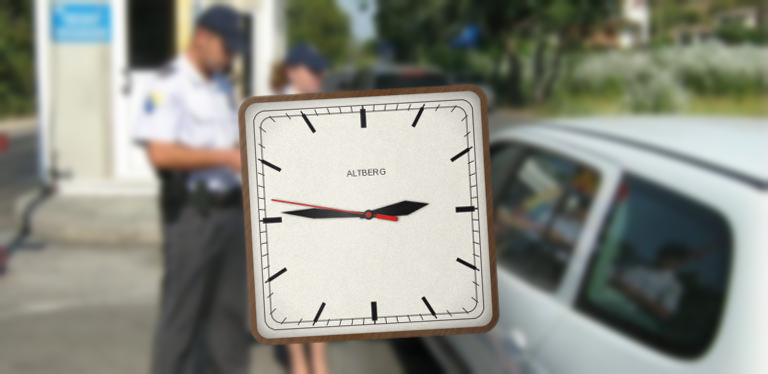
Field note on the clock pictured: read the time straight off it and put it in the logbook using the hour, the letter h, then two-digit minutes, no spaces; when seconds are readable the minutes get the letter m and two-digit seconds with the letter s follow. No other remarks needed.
2h45m47s
